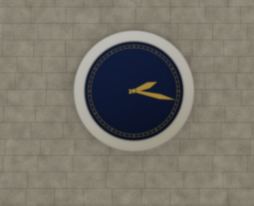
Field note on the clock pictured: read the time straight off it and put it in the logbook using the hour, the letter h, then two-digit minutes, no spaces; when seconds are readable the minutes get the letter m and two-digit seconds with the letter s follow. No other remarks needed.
2h17
